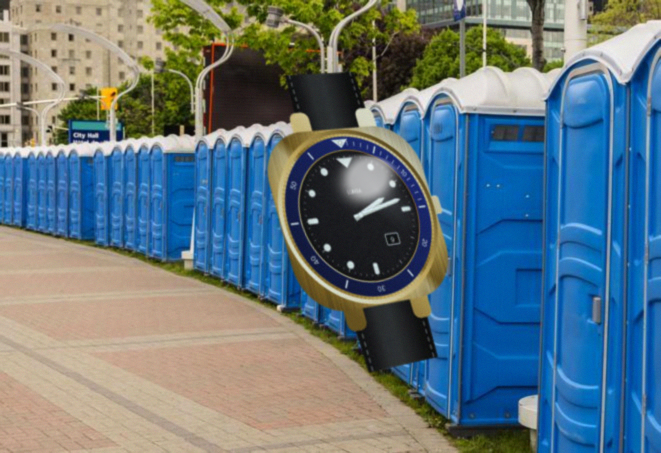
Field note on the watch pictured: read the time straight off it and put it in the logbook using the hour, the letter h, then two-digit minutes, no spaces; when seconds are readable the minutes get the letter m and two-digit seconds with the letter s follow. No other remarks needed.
2h13
